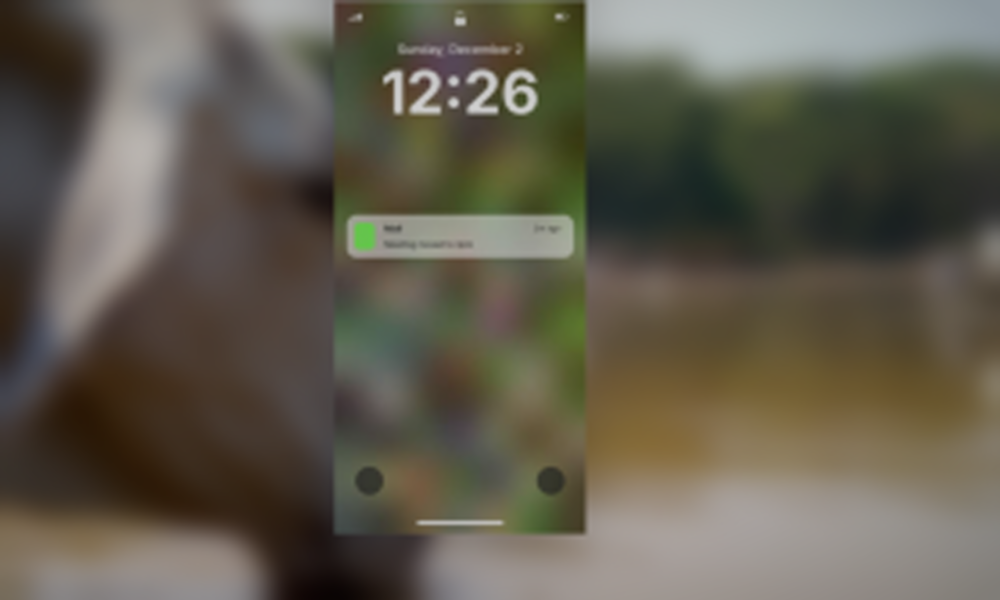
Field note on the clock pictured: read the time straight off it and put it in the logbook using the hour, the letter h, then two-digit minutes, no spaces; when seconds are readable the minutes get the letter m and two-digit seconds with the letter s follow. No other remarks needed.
12h26
